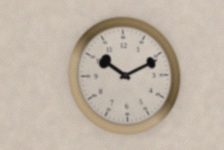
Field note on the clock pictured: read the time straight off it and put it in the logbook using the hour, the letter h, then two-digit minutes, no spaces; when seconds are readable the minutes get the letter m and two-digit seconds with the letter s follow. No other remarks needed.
10h11
